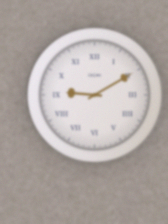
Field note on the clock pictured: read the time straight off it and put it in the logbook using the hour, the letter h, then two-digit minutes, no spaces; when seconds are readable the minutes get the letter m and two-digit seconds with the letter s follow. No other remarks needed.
9h10
